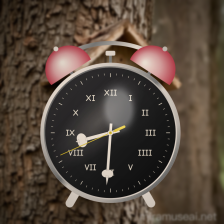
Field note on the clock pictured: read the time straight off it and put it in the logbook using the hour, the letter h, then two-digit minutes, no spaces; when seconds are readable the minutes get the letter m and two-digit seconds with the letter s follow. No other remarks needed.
8h30m41s
